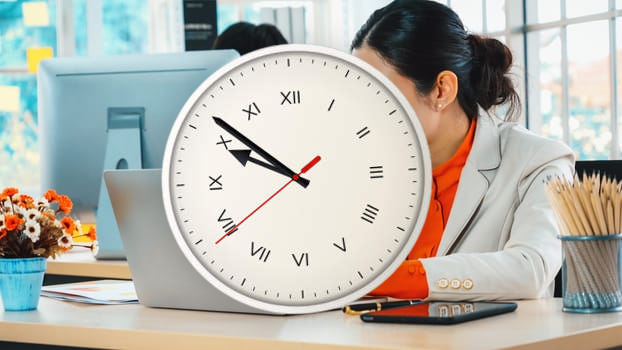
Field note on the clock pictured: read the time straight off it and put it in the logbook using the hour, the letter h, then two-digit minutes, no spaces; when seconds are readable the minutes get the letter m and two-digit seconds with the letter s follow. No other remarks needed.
9h51m39s
